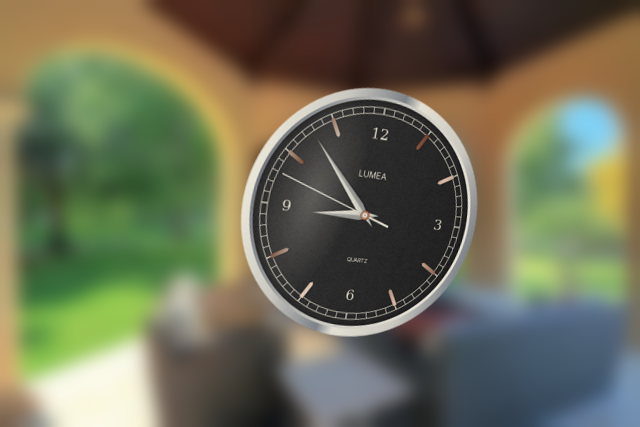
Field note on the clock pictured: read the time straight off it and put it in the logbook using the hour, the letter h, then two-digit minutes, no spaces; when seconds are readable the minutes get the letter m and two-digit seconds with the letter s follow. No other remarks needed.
8h52m48s
